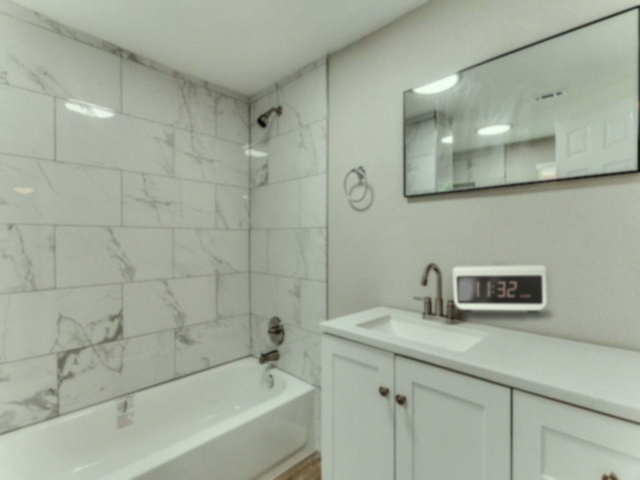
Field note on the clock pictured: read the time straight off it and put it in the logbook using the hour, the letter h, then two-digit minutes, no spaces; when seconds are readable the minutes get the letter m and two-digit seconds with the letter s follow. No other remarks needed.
11h32
